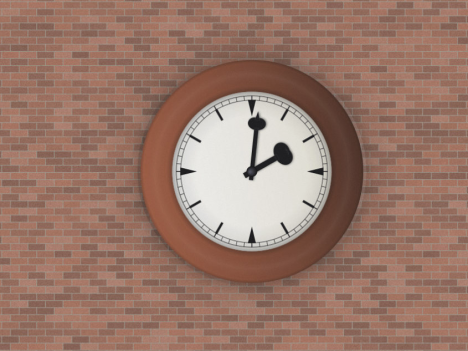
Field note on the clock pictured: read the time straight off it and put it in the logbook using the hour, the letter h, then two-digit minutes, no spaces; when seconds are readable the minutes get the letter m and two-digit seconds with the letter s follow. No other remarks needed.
2h01
